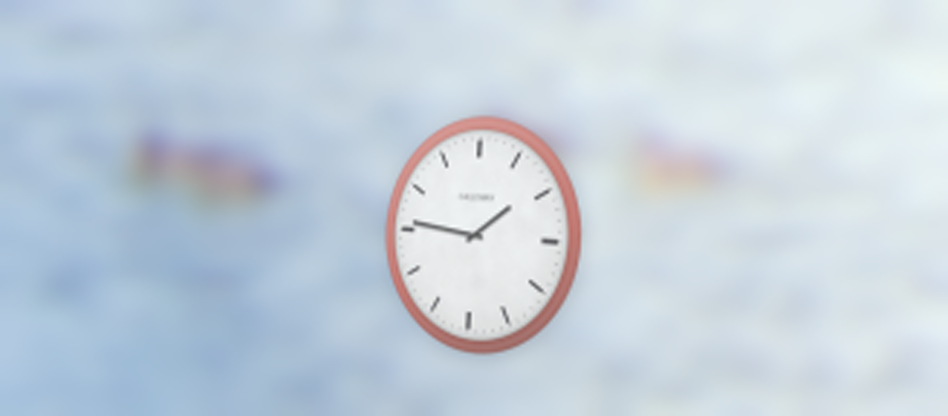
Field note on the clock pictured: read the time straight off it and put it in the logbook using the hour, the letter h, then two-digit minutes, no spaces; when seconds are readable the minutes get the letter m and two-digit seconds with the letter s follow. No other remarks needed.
1h46
